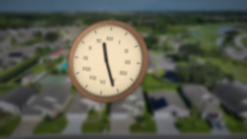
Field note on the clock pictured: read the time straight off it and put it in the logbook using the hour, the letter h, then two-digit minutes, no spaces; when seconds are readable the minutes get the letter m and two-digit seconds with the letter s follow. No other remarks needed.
11h26
